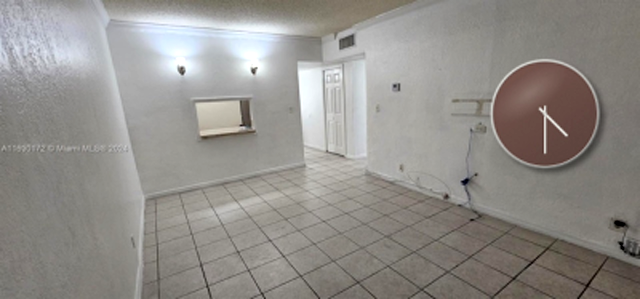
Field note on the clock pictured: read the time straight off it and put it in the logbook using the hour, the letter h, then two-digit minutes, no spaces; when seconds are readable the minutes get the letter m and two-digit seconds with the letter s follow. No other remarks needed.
4h30
